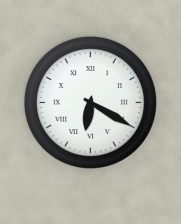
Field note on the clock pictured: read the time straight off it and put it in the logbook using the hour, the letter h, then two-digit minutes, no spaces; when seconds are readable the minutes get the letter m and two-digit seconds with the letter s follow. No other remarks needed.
6h20
